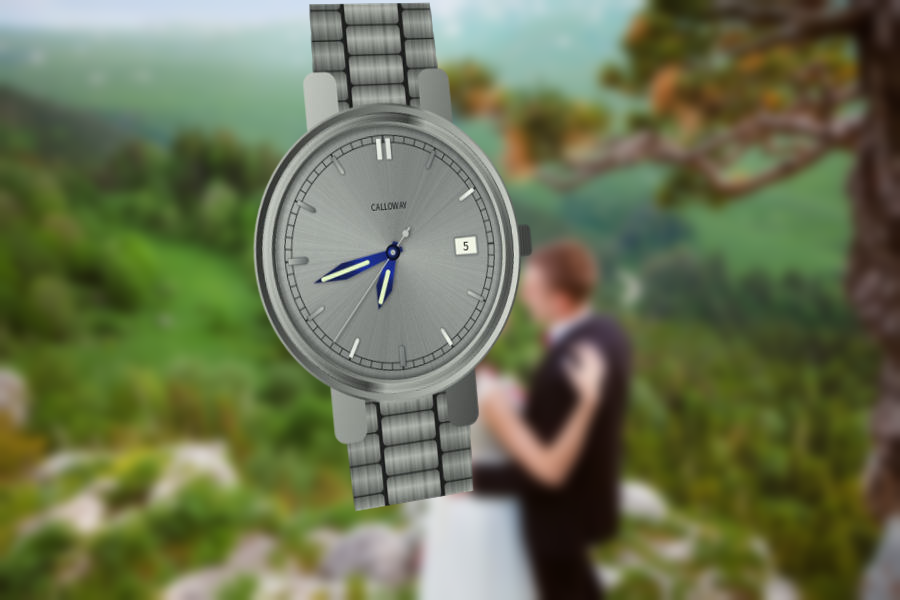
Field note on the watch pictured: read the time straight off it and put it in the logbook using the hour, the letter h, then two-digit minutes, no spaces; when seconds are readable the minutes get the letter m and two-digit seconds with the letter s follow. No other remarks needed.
6h42m37s
